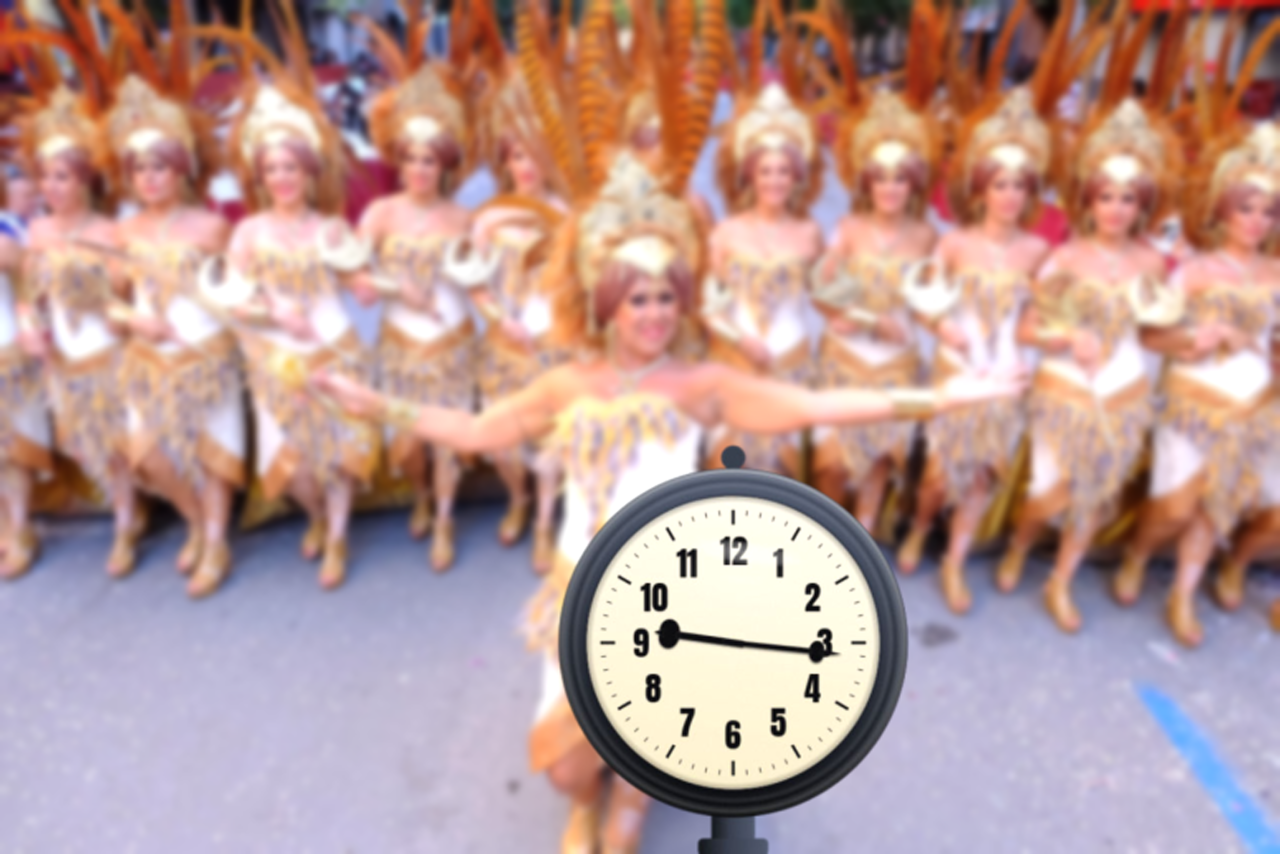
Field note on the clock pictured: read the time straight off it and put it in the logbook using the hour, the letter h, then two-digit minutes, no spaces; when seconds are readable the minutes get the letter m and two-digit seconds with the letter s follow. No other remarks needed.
9h16
